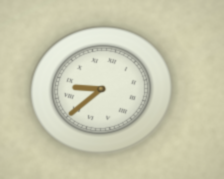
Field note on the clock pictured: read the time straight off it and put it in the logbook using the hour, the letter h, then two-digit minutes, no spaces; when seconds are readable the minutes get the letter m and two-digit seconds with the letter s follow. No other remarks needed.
8h35
